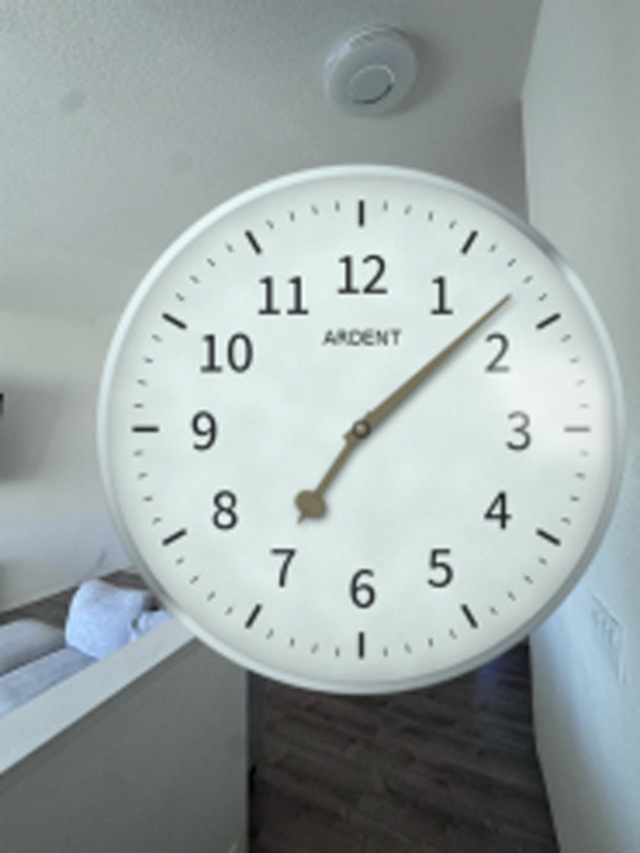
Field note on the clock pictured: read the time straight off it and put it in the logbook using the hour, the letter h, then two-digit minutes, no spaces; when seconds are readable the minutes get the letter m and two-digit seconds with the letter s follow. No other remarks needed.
7h08
